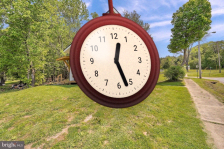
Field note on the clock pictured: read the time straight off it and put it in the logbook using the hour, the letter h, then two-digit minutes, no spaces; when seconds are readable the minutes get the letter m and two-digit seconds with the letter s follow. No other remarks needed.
12h27
